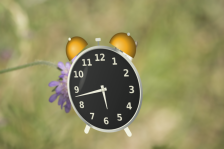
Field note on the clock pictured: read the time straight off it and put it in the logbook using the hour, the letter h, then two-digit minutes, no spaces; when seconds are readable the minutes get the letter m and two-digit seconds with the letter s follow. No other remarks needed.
5h43
